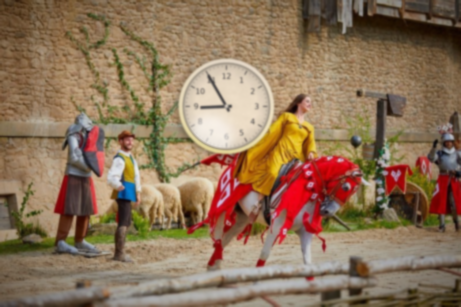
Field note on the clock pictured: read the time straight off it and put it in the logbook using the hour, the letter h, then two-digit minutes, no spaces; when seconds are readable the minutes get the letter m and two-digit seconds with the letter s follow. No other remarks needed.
8h55
